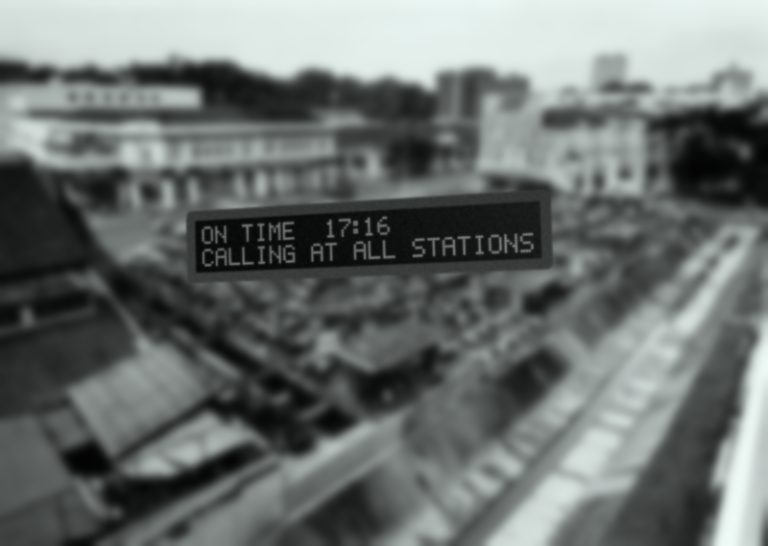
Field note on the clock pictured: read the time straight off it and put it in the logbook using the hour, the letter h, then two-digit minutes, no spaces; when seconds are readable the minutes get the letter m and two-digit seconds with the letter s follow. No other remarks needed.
17h16
